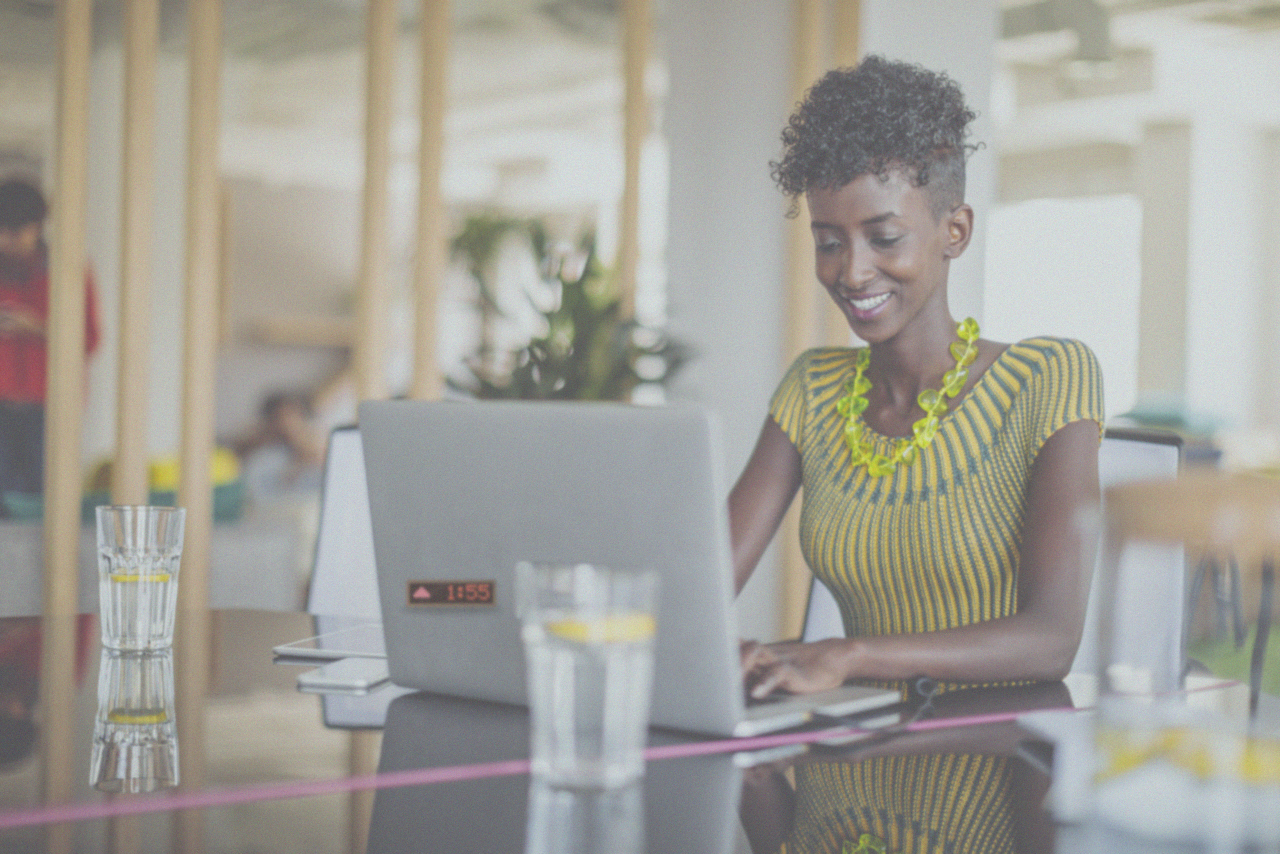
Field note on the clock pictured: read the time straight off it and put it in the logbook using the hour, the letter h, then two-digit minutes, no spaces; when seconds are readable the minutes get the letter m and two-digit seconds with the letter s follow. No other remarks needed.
1h55
